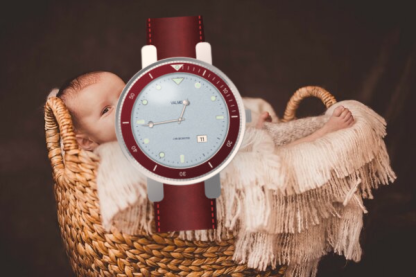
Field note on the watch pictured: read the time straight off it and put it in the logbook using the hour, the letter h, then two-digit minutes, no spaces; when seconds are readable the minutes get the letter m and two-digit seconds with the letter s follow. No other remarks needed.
12h44
